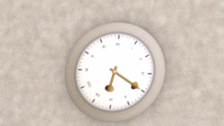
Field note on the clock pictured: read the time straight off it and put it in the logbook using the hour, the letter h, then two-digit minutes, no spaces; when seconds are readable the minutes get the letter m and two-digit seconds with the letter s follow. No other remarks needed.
6h20
